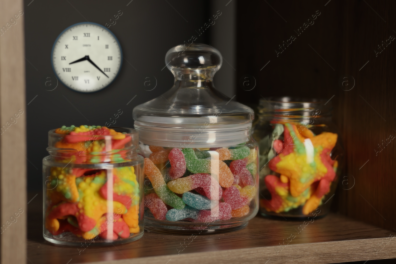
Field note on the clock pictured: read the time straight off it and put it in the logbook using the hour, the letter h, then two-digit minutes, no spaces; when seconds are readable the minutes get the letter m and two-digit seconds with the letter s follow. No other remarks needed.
8h22
